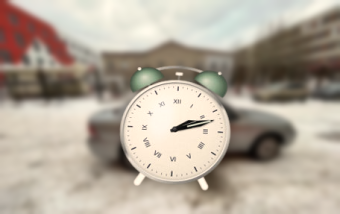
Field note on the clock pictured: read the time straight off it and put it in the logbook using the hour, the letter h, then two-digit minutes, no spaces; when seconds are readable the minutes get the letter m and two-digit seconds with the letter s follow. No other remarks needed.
2h12
